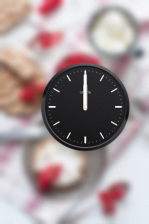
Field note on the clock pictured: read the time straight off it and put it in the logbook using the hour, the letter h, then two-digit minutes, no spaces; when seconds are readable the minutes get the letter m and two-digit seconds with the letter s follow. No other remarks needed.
12h00
